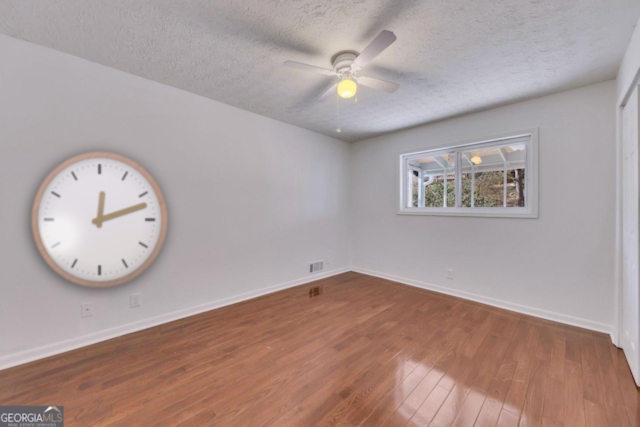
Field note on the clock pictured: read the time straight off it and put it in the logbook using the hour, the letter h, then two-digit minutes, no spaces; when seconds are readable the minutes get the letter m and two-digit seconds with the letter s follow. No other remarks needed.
12h12
